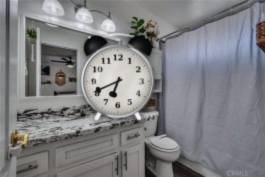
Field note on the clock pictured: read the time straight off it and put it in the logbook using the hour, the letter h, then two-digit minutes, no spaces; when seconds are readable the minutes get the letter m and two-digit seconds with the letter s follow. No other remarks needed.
6h41
